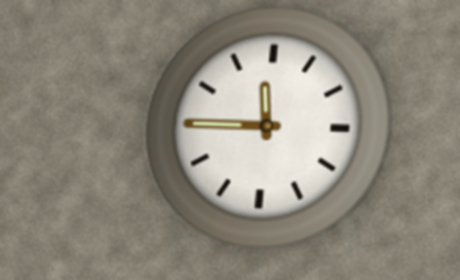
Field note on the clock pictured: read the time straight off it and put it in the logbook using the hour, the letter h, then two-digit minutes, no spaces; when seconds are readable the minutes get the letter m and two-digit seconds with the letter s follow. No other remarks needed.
11h45
